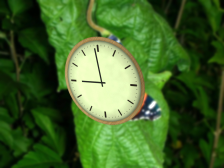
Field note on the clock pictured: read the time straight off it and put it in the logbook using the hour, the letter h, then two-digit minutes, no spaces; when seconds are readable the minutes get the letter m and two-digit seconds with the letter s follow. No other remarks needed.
8h59
